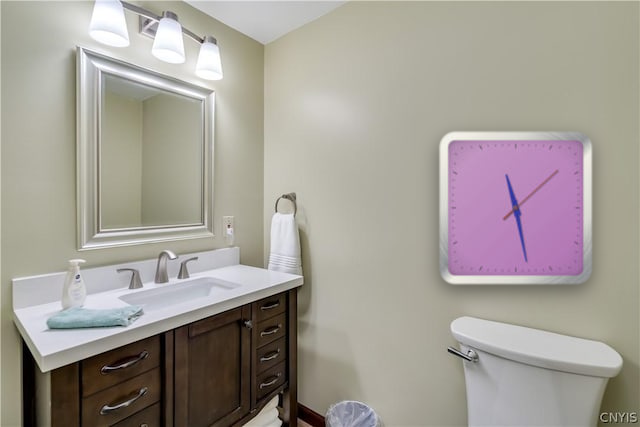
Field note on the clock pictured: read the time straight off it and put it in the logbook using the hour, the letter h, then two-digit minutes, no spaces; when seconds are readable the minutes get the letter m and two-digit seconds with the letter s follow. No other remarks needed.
11h28m08s
